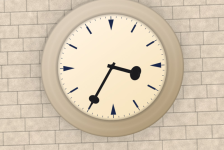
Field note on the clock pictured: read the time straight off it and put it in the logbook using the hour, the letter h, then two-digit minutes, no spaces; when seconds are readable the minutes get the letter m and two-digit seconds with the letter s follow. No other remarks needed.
3h35
